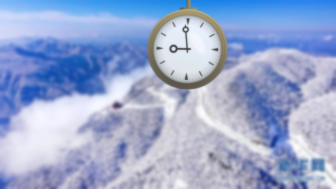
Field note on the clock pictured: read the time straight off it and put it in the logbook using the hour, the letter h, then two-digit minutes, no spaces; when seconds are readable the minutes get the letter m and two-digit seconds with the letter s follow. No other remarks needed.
8h59
